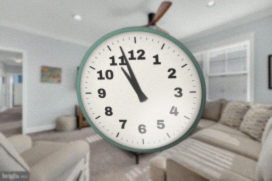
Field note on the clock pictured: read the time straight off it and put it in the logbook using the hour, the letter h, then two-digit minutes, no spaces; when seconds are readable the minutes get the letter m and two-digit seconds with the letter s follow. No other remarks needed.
10h57
